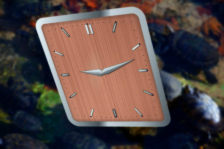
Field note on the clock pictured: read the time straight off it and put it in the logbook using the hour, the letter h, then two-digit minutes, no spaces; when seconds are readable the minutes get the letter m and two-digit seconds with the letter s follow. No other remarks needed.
9h12
